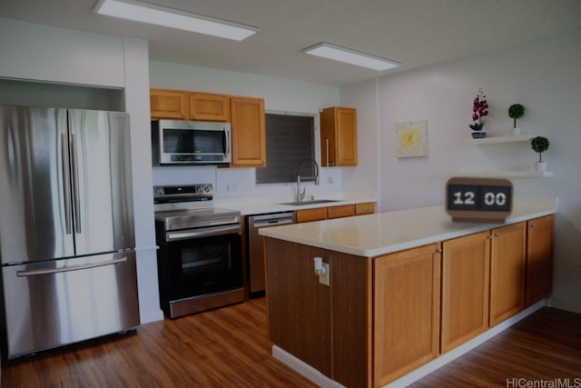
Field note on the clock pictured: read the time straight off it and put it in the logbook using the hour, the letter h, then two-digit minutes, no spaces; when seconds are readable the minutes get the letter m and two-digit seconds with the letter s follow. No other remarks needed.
12h00
